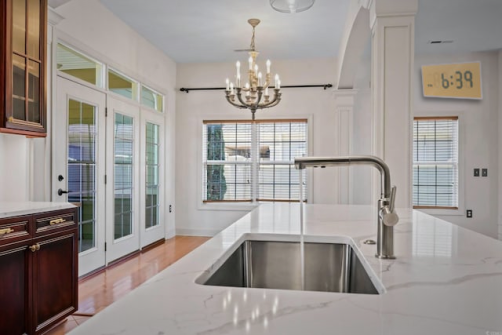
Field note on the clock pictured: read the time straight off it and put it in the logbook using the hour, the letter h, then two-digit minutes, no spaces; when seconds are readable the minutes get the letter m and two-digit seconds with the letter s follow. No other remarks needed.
6h39
